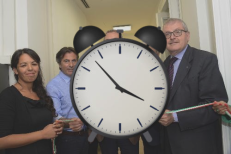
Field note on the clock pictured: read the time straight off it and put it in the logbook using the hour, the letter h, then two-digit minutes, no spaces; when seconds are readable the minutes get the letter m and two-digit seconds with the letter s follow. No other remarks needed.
3h53
